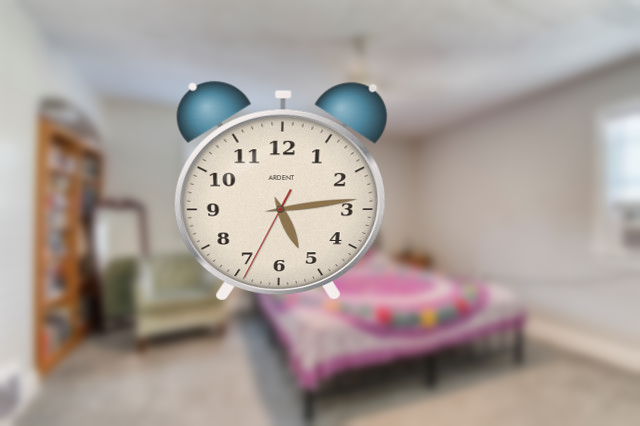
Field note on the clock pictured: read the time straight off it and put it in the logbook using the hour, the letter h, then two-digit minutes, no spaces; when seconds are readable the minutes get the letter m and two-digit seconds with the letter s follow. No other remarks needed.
5h13m34s
